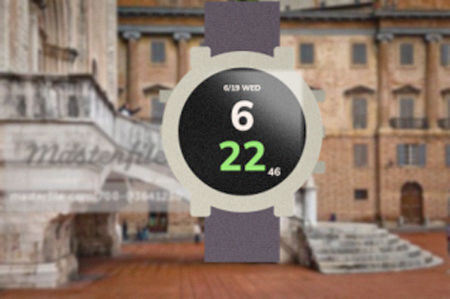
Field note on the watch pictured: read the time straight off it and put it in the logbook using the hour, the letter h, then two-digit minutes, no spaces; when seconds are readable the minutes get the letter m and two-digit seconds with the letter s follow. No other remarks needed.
6h22m46s
